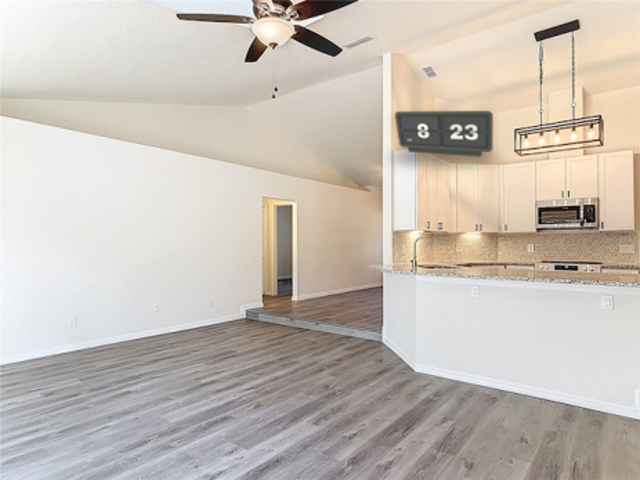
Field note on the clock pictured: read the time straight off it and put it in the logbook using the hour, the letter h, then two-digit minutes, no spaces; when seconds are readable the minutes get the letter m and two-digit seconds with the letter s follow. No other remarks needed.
8h23
